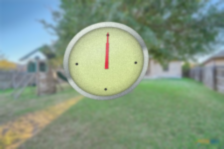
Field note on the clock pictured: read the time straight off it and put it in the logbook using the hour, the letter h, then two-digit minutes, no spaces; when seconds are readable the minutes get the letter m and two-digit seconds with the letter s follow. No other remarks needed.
12h00
